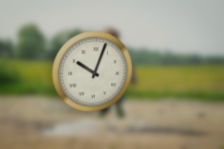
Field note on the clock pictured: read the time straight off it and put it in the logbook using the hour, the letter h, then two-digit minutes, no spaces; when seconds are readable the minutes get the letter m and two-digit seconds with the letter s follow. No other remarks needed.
10h03
